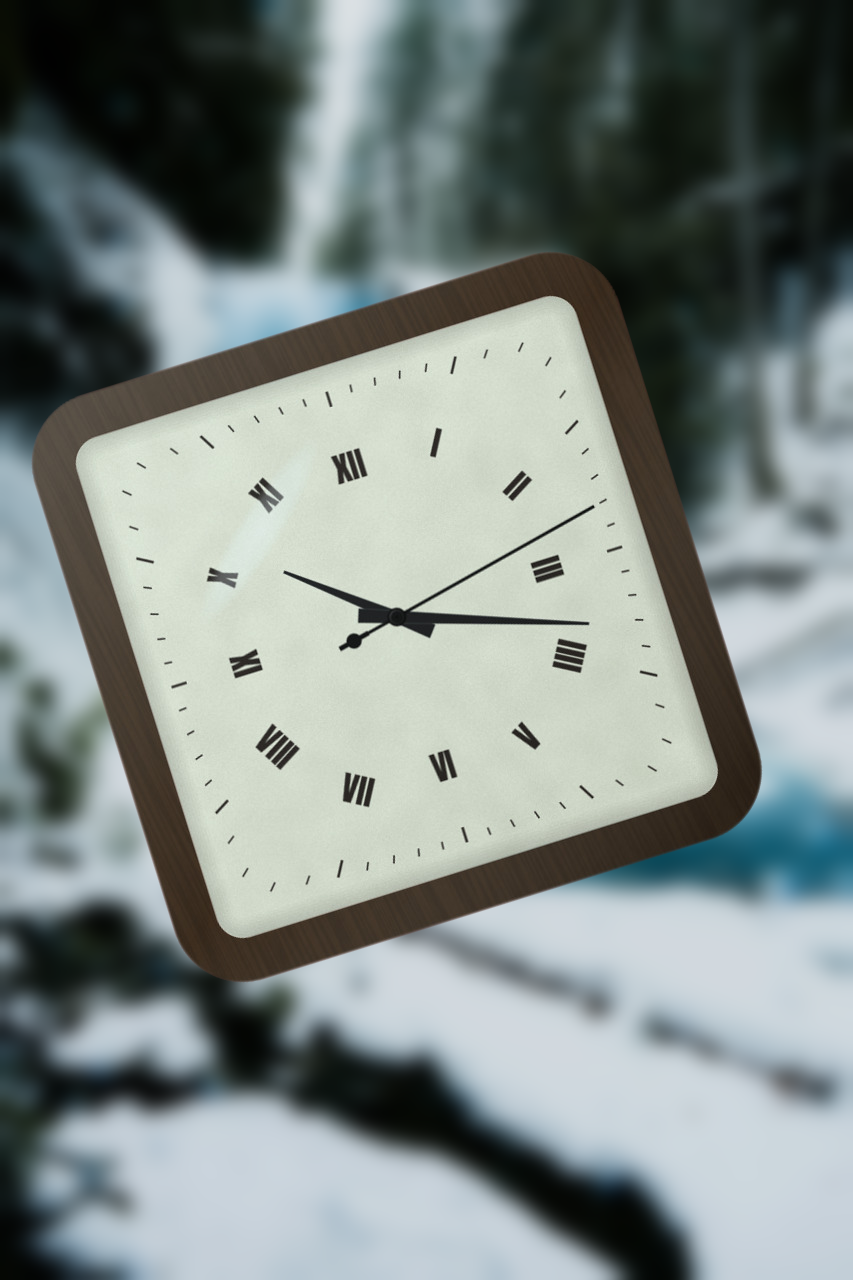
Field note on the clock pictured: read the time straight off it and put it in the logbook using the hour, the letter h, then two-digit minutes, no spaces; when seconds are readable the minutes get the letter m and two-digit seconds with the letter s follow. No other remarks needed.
10h18m13s
